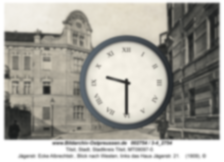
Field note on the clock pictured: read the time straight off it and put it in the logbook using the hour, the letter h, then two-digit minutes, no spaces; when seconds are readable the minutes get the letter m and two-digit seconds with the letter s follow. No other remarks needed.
9h30
